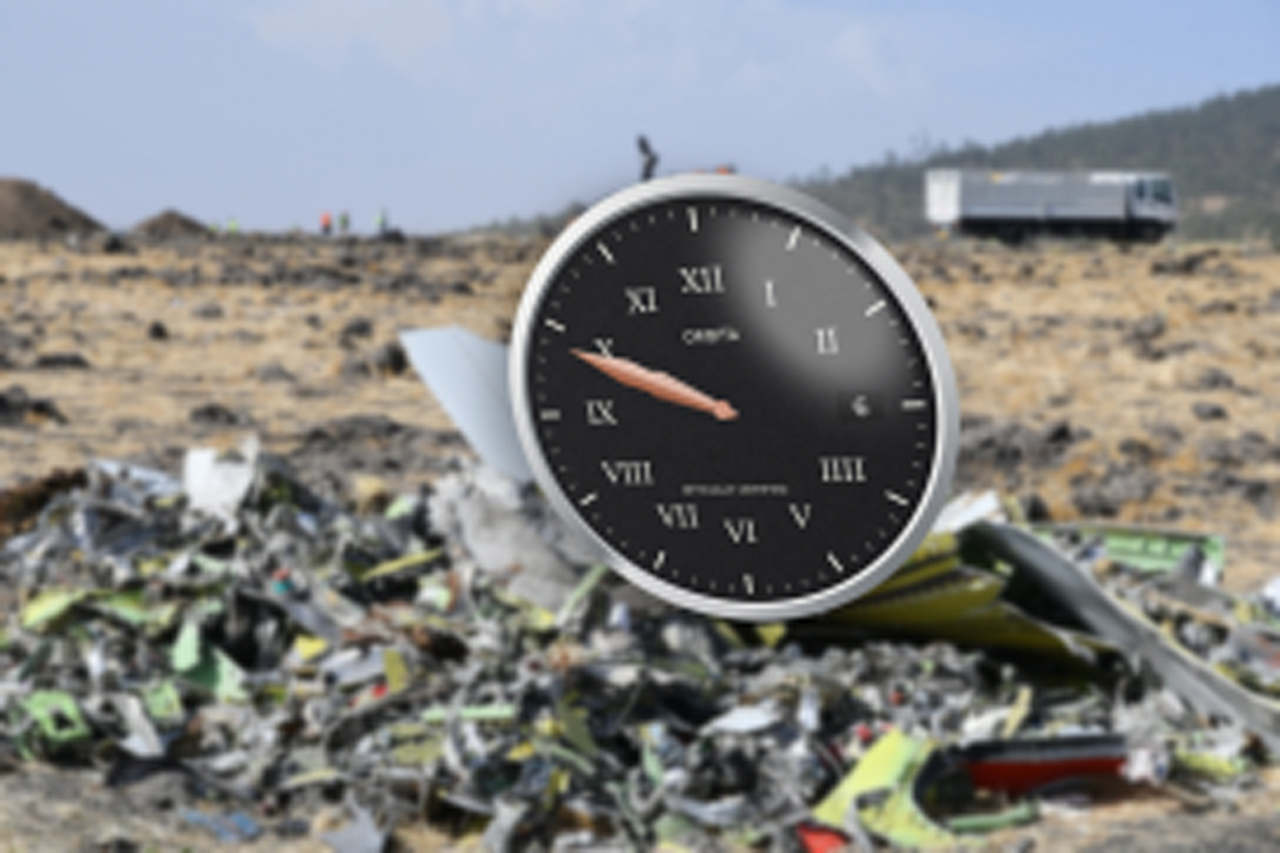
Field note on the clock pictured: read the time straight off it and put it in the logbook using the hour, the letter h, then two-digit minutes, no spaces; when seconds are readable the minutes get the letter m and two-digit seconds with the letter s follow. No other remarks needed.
9h49
